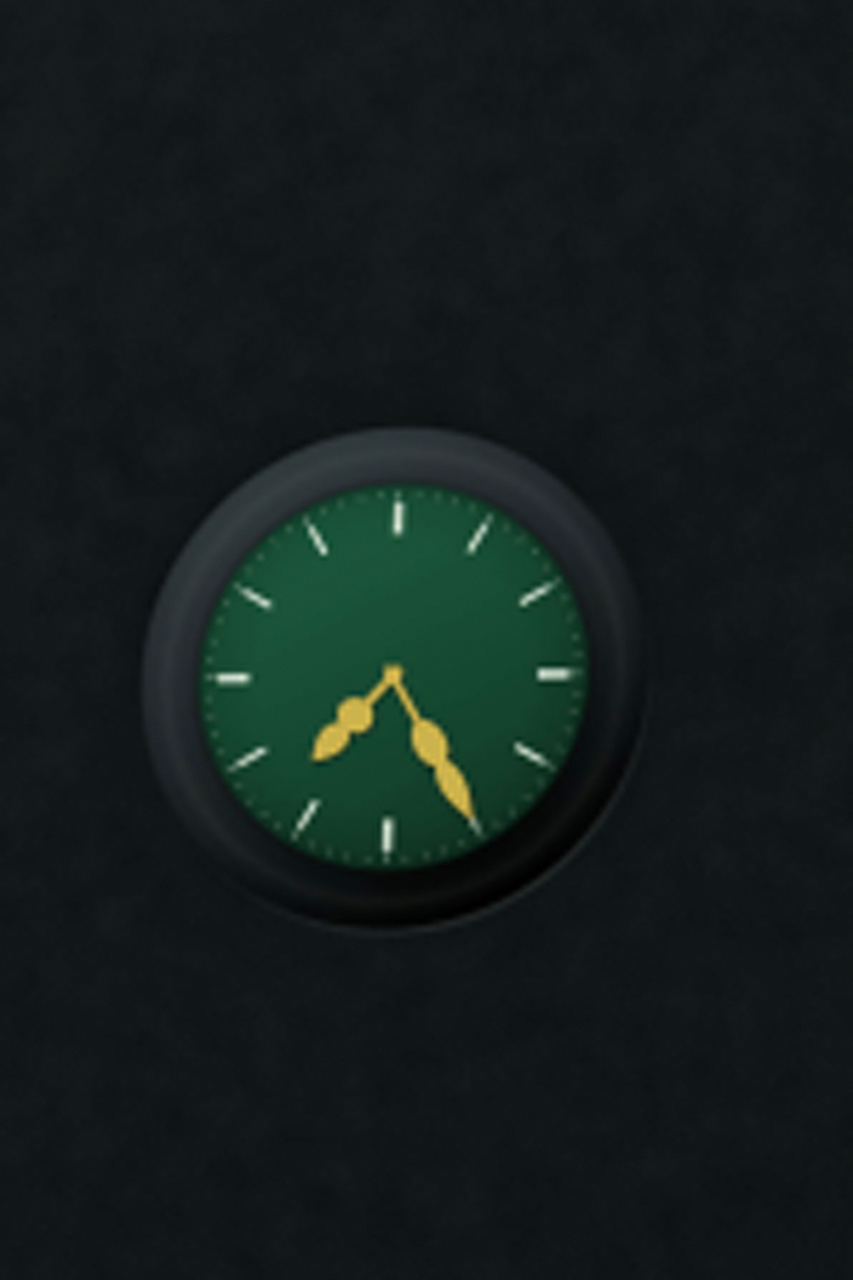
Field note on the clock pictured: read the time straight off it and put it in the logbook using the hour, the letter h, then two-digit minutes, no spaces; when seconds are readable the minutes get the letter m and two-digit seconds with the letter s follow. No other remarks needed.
7h25
